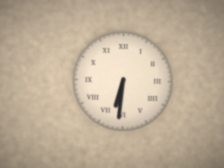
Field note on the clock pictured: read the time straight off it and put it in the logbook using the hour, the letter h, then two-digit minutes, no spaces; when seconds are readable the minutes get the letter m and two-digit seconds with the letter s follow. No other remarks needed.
6h31
